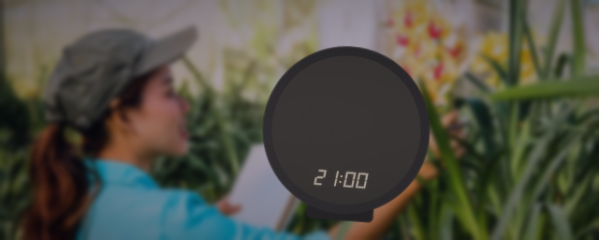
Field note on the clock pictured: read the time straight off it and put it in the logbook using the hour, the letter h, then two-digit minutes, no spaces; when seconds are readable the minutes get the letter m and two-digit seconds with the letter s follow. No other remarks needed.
21h00
